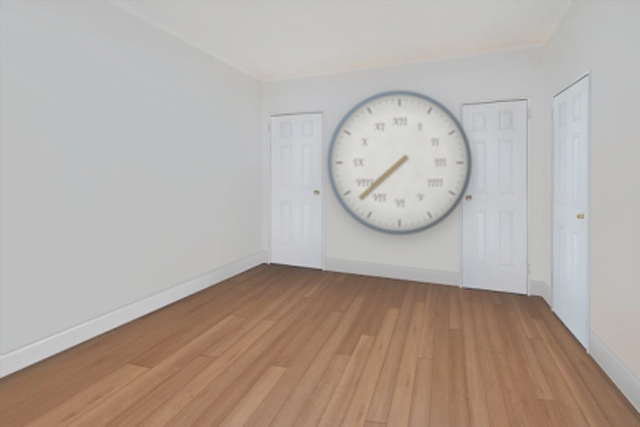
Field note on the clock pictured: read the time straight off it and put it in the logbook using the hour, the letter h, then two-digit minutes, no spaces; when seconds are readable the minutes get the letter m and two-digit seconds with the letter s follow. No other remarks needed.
7h38
